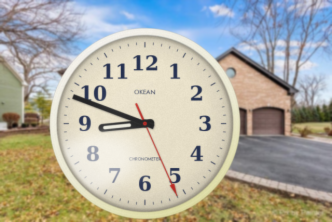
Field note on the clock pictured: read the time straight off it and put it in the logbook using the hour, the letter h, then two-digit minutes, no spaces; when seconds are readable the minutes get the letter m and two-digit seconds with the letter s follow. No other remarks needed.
8h48m26s
